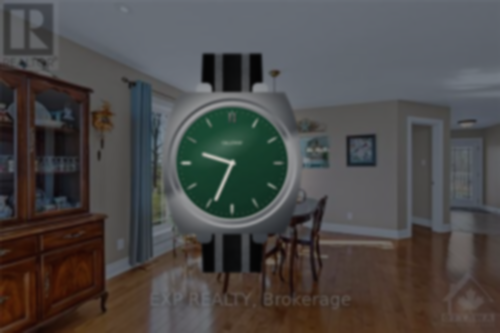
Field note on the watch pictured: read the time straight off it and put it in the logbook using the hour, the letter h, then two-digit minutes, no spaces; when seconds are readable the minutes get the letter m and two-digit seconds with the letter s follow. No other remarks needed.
9h34
